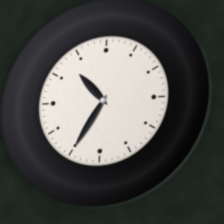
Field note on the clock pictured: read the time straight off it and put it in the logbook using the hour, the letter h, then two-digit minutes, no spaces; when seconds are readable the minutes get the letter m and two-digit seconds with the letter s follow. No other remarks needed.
10h35
